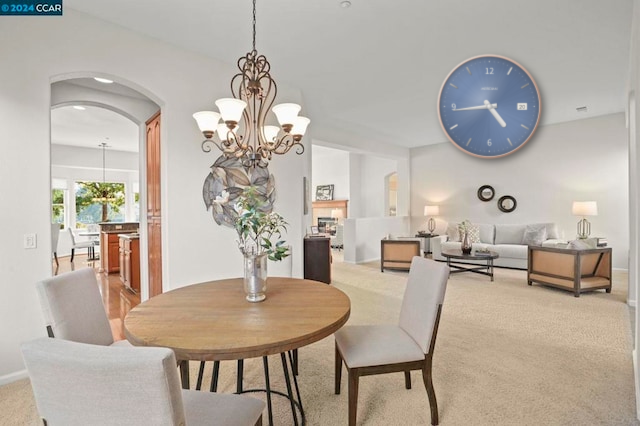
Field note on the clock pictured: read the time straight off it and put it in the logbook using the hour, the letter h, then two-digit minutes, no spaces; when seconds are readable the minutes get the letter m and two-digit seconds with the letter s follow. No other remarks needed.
4h44
